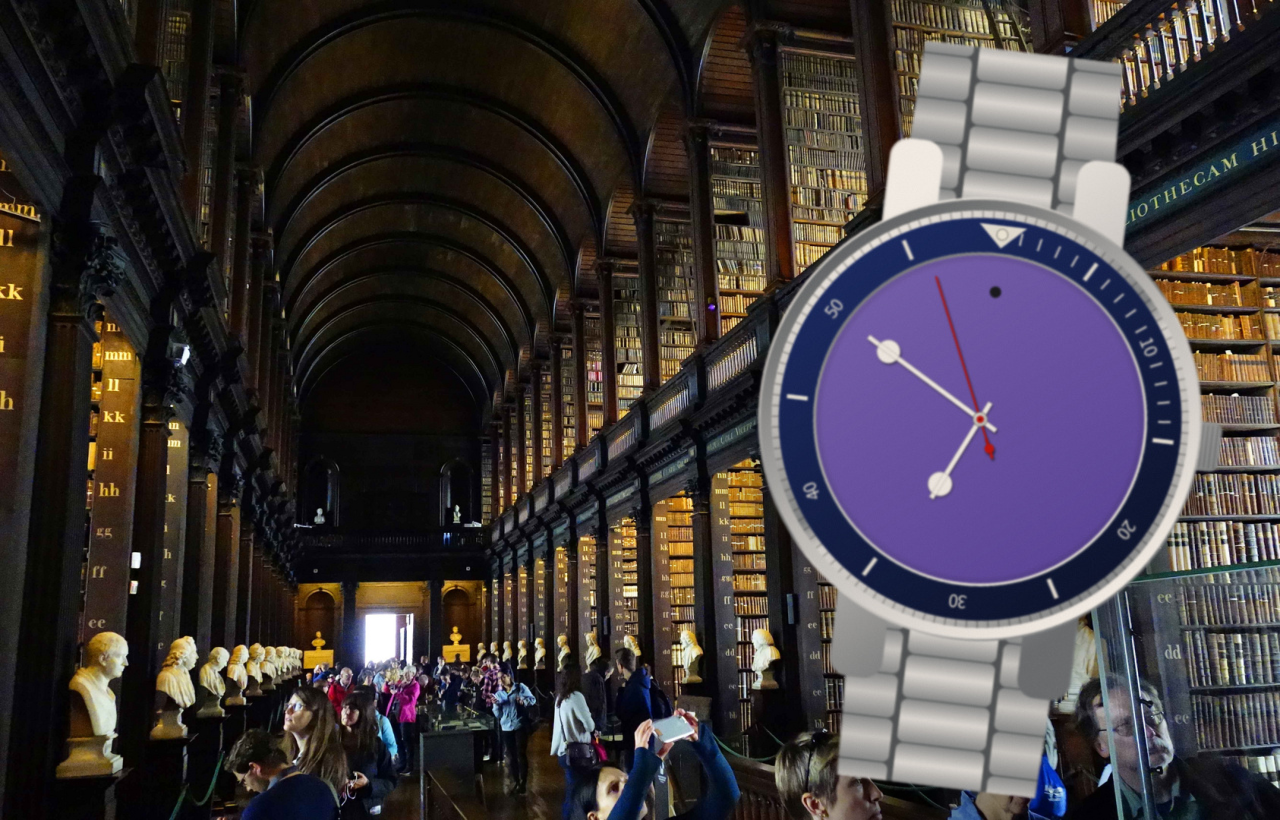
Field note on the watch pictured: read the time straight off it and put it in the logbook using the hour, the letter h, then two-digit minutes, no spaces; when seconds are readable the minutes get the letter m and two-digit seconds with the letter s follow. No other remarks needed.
6h49m56s
